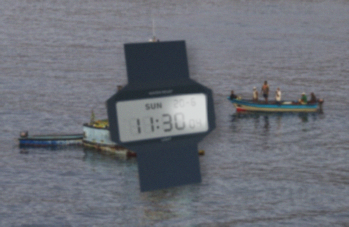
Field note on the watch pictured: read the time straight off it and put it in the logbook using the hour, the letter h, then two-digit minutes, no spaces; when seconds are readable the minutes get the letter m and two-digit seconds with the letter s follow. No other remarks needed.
11h30
